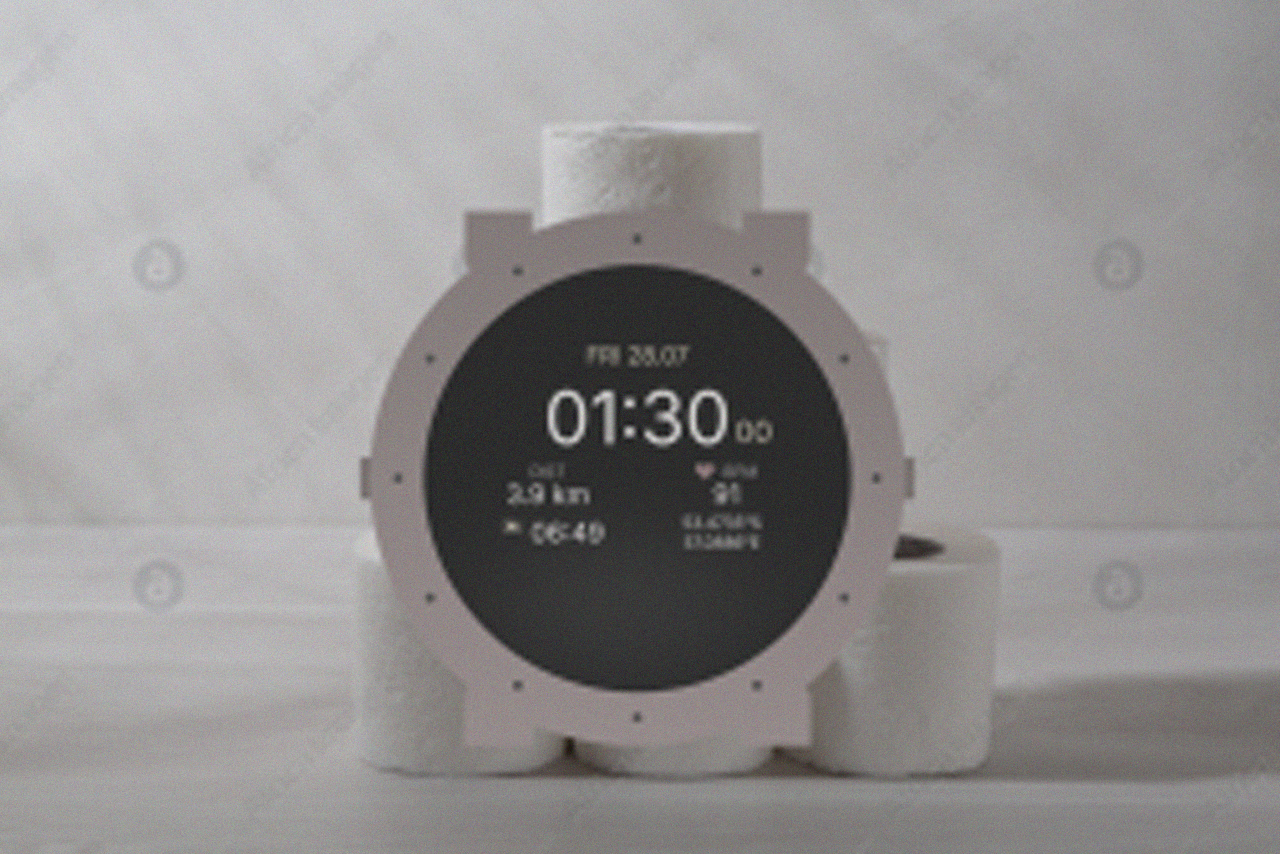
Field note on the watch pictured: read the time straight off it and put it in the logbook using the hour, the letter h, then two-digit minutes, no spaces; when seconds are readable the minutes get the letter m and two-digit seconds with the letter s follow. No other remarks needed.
1h30
